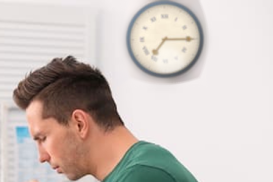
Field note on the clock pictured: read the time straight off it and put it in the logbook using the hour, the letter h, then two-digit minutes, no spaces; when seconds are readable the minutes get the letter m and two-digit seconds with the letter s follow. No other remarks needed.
7h15
